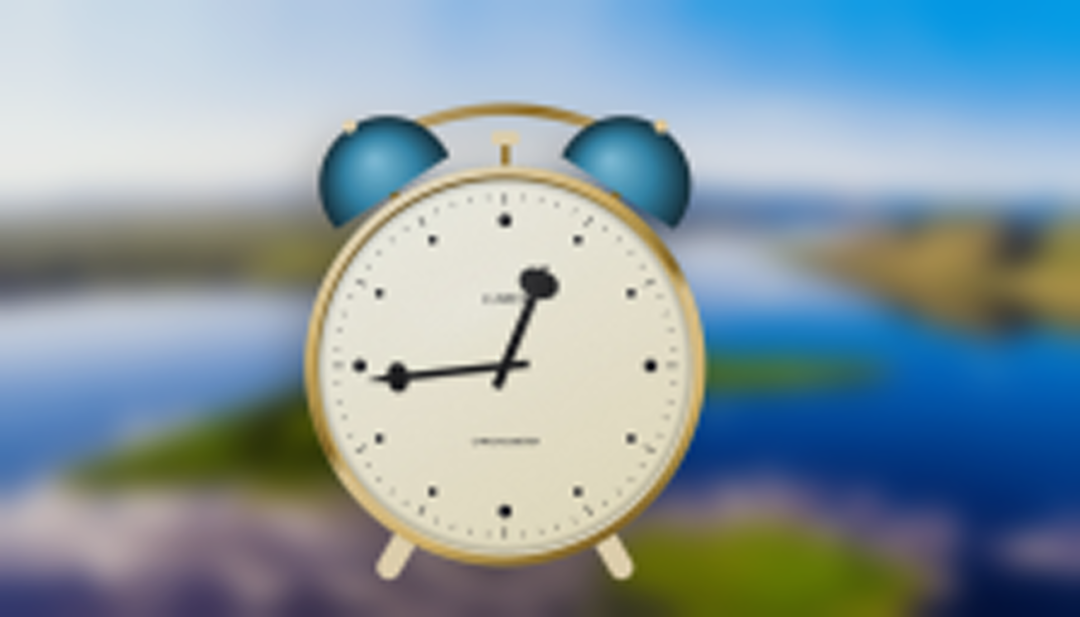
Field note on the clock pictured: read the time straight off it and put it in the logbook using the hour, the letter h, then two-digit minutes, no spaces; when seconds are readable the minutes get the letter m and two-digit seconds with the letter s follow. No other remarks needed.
12h44
